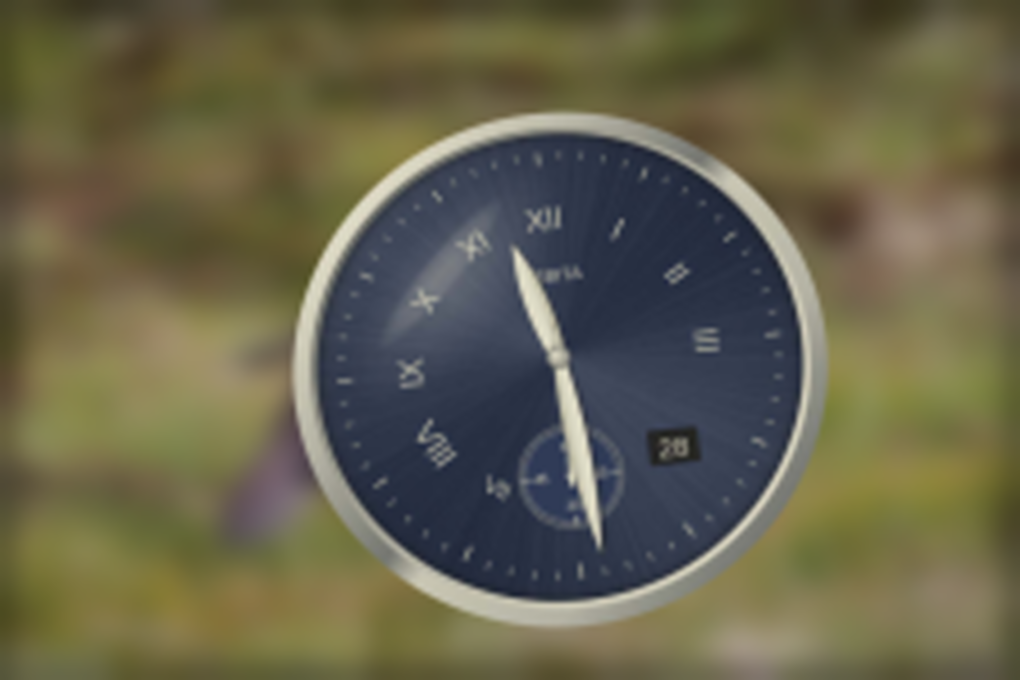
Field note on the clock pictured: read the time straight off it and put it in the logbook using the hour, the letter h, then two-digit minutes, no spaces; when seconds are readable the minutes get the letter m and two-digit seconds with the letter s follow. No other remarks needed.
11h29
